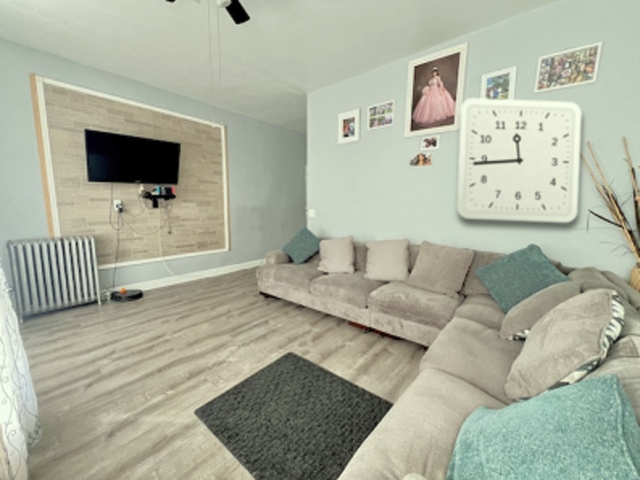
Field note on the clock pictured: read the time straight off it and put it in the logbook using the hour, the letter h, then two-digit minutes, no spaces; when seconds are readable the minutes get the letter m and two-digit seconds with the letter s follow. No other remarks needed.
11h44
